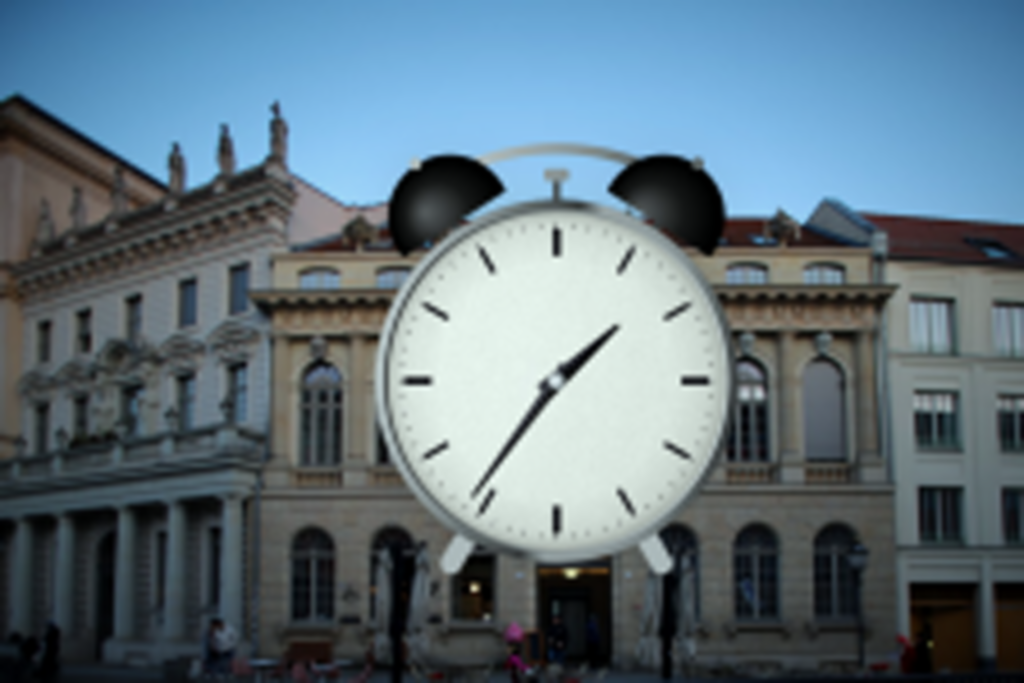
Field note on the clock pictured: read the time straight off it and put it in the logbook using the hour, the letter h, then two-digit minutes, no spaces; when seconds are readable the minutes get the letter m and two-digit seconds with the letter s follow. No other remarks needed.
1h36
